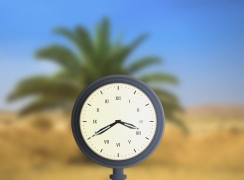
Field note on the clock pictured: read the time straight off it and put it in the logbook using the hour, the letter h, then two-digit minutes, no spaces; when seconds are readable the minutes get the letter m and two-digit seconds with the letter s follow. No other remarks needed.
3h40
